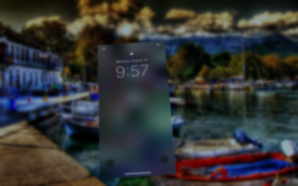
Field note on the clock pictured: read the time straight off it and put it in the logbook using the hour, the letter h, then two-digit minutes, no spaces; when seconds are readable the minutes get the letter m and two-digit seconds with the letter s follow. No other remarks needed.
9h57
